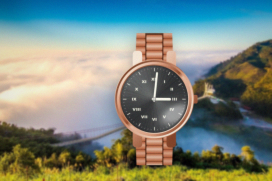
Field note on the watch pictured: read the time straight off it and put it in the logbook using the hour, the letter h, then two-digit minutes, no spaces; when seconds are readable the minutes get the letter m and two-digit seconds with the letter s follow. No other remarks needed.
3h01
